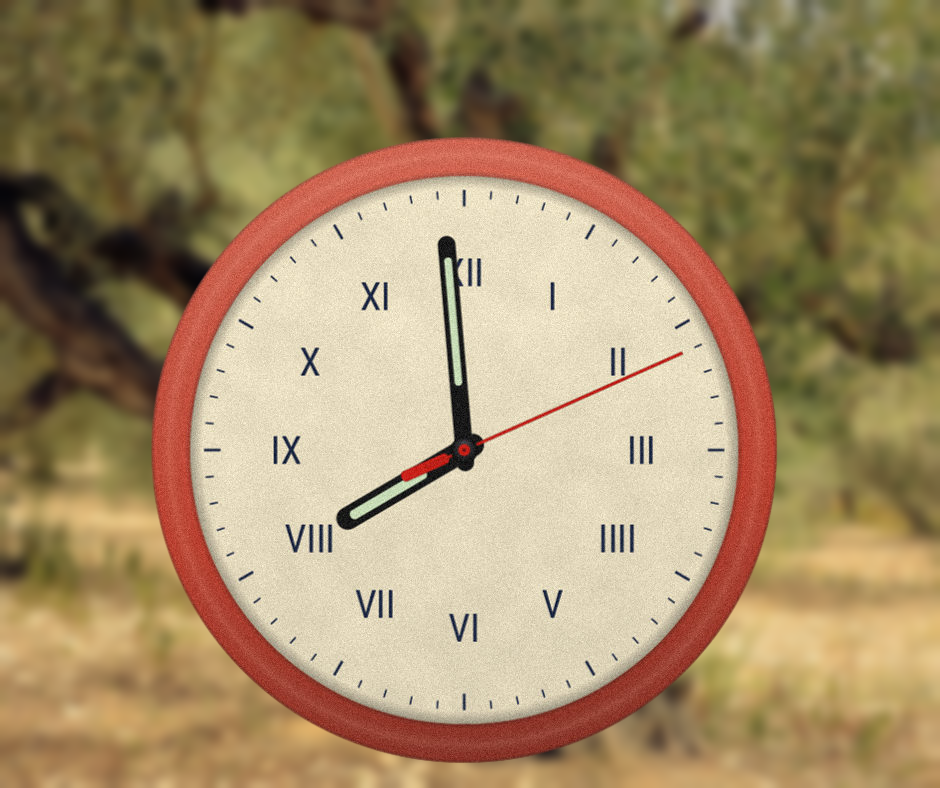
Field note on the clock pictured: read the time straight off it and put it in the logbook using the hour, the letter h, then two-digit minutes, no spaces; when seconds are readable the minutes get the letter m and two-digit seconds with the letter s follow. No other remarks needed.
7h59m11s
